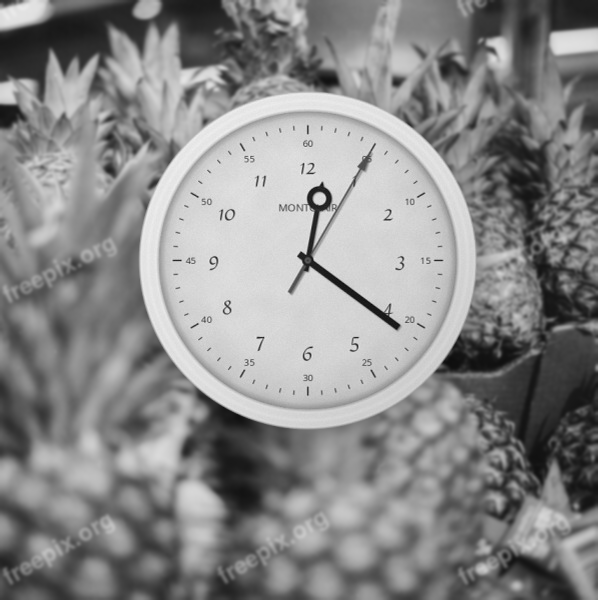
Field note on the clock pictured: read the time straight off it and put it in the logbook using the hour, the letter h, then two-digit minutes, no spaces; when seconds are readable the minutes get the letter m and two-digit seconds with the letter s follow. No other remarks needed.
12h21m05s
